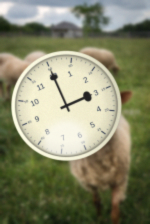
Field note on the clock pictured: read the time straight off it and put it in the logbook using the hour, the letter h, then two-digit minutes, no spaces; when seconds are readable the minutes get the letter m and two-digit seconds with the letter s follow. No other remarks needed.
3h00
